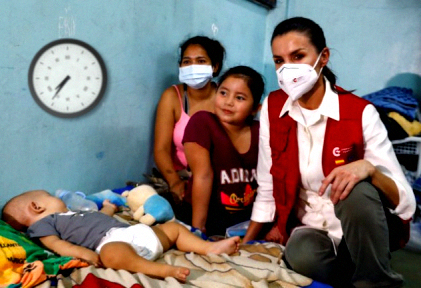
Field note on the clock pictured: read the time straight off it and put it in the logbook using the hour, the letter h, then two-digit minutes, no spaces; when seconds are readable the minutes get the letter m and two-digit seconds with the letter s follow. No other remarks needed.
7h36
